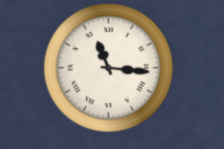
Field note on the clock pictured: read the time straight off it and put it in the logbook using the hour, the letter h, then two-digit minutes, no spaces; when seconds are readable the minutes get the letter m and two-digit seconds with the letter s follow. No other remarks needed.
11h16
